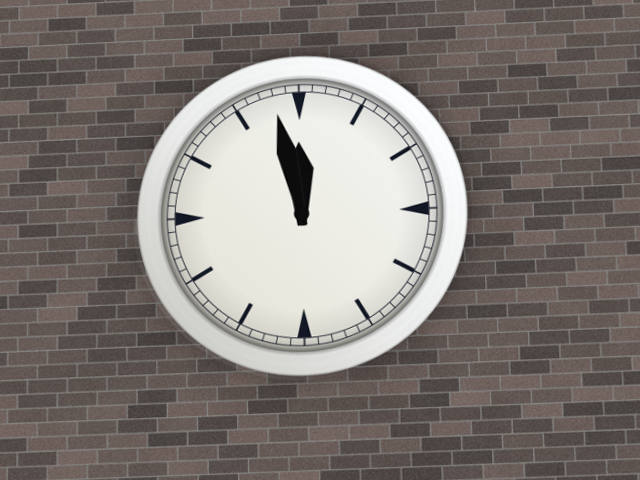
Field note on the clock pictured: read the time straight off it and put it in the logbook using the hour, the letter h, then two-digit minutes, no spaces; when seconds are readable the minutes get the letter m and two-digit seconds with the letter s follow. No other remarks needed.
11h58
